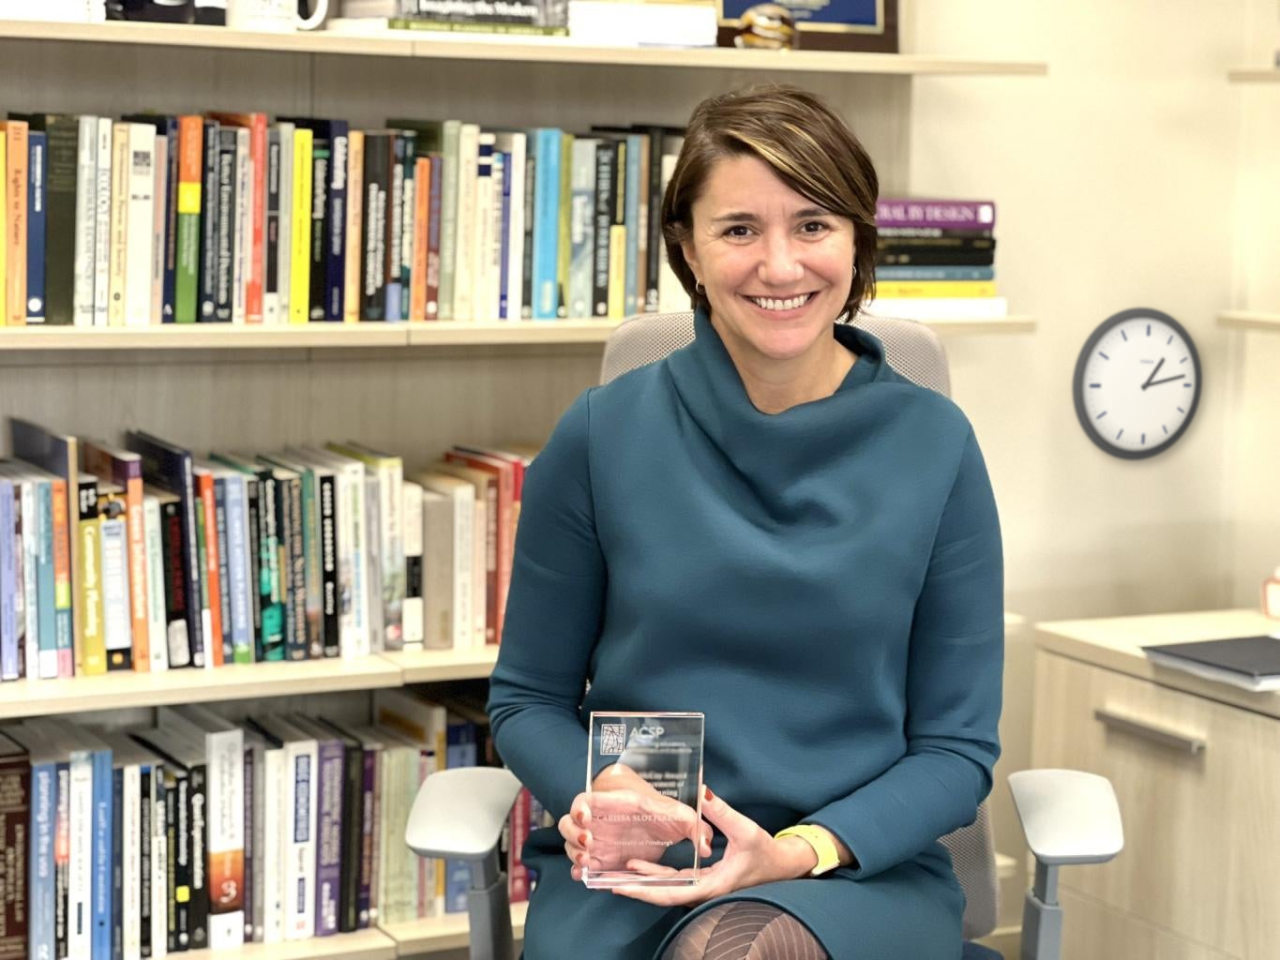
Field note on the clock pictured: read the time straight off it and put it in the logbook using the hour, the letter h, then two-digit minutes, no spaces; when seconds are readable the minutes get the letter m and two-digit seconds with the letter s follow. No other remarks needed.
1h13
